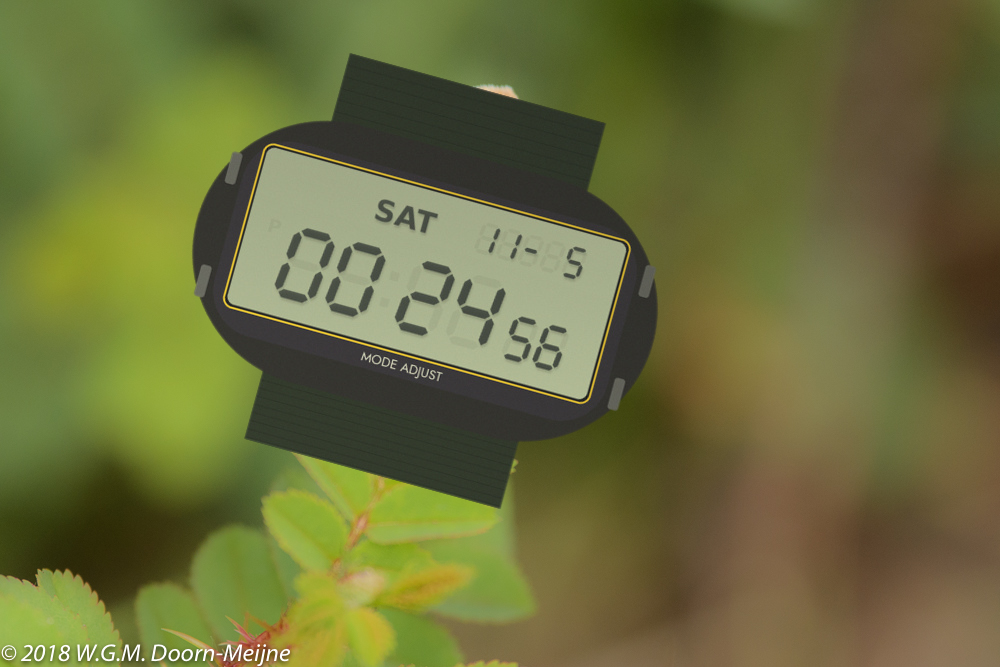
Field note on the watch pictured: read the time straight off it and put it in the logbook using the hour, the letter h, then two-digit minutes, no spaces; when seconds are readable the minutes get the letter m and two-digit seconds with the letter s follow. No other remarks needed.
0h24m56s
